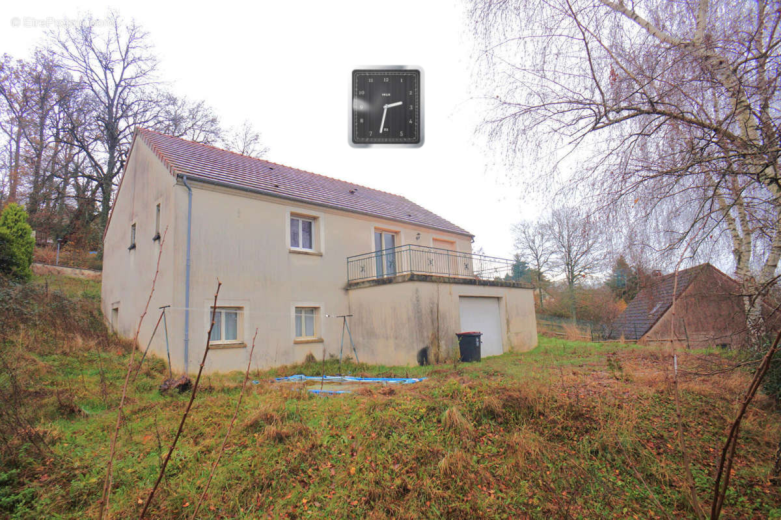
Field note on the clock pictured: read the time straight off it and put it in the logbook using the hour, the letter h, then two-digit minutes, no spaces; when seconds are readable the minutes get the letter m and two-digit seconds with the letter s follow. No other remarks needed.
2h32
